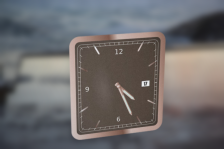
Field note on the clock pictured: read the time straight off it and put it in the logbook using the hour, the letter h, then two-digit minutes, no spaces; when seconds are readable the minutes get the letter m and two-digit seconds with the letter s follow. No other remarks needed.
4h26
